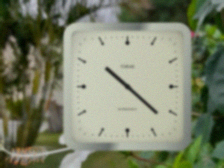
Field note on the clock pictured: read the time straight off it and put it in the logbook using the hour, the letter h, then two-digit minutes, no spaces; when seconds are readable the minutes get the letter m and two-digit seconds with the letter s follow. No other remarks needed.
10h22
